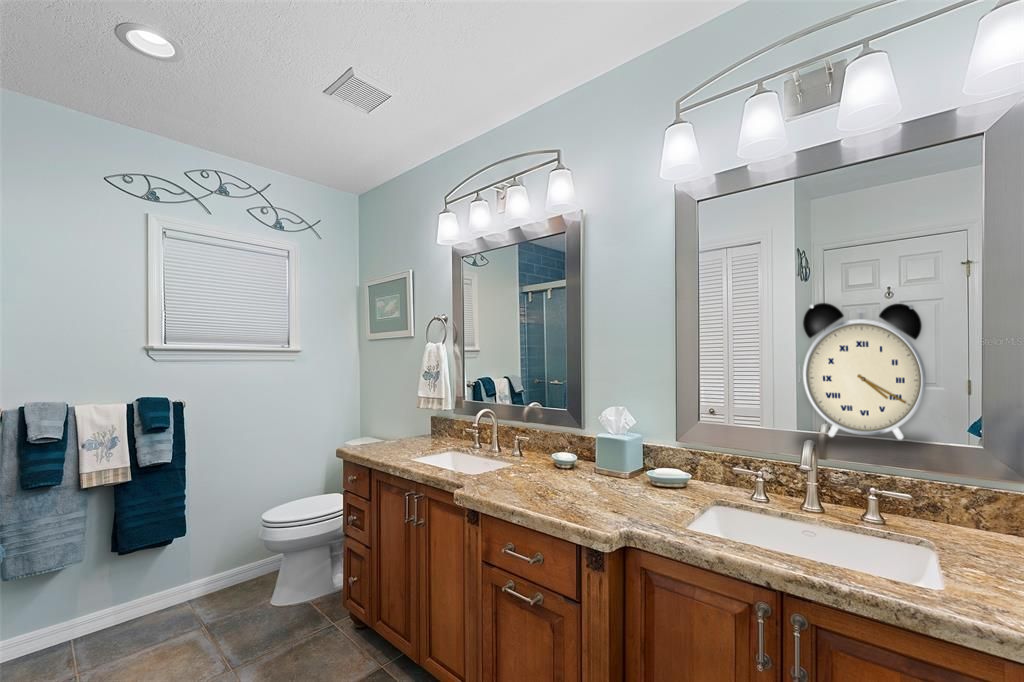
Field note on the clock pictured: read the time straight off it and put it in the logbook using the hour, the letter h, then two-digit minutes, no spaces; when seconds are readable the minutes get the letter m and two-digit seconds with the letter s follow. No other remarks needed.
4h20
